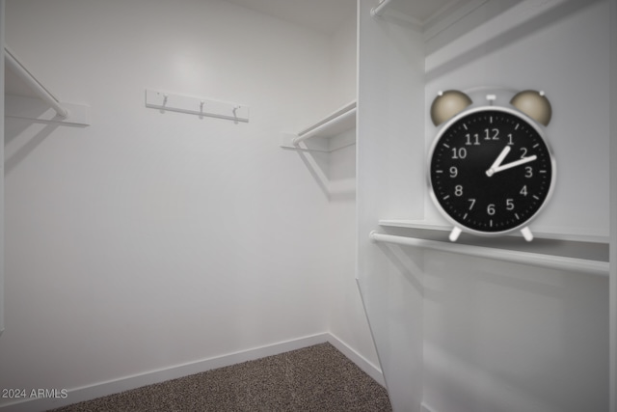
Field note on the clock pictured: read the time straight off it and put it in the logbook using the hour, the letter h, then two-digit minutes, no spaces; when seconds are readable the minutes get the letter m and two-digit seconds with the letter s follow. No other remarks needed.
1h12
